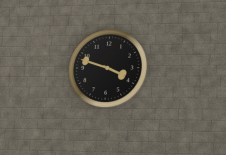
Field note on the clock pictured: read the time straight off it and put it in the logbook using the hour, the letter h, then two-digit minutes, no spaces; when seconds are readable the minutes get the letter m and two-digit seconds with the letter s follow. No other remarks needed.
3h48
